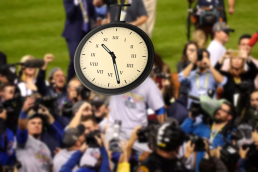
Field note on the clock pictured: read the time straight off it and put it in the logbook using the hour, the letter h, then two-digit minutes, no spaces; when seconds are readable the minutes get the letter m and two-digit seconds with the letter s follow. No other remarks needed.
10h27
